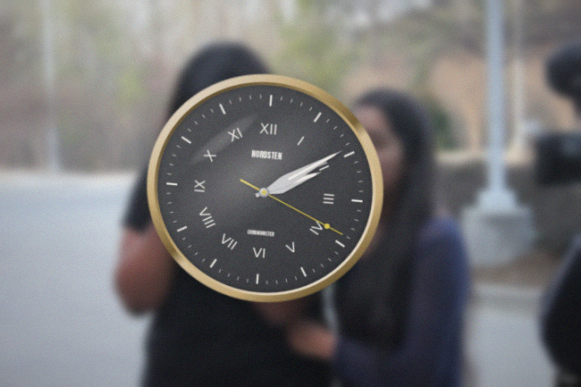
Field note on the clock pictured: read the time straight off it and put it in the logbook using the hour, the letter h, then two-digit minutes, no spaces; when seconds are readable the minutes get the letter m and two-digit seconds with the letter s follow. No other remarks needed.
2h09m19s
